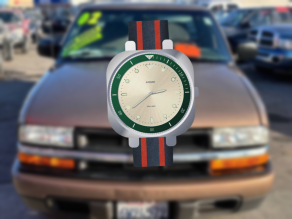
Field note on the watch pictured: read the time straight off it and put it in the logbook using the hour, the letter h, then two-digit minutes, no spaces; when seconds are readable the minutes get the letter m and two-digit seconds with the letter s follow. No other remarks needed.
2h39
